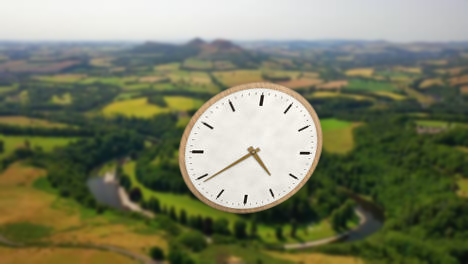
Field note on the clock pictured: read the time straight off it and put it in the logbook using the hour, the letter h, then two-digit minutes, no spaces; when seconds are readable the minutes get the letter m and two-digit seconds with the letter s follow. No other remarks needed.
4h39
